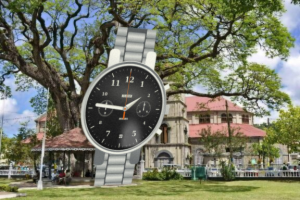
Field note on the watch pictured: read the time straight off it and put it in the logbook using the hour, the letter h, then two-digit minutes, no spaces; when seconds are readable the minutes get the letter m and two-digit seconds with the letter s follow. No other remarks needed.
1h46
